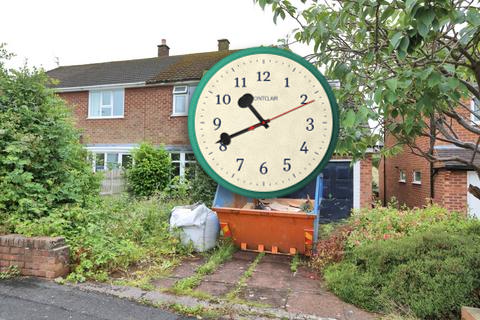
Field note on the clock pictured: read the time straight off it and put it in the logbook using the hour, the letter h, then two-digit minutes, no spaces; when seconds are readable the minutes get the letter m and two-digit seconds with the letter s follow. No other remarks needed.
10h41m11s
